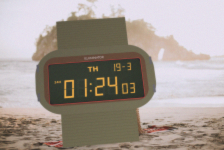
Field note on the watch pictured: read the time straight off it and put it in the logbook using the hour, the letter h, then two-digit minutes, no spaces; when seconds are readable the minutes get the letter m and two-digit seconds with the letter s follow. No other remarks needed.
1h24m03s
